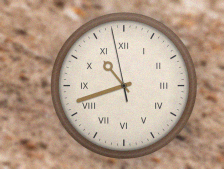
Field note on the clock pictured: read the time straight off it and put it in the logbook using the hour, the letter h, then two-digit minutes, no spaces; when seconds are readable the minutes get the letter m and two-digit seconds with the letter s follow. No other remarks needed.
10h41m58s
